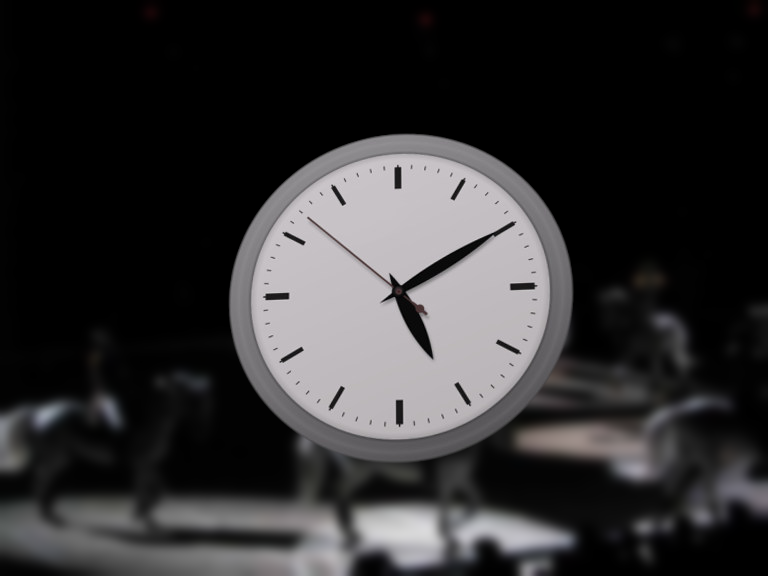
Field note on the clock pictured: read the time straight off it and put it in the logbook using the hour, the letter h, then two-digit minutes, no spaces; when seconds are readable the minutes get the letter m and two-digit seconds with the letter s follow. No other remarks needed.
5h09m52s
